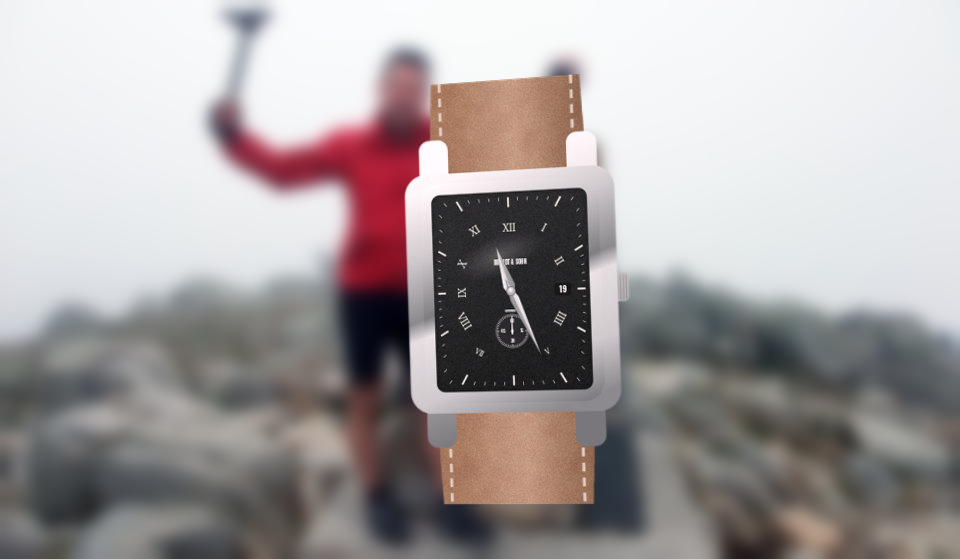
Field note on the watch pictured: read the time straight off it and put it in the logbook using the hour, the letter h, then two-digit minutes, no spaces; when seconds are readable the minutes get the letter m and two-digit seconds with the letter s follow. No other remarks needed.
11h26
